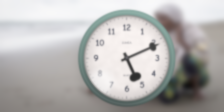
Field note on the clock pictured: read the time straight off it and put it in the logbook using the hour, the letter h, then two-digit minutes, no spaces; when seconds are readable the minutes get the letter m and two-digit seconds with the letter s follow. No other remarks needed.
5h11
